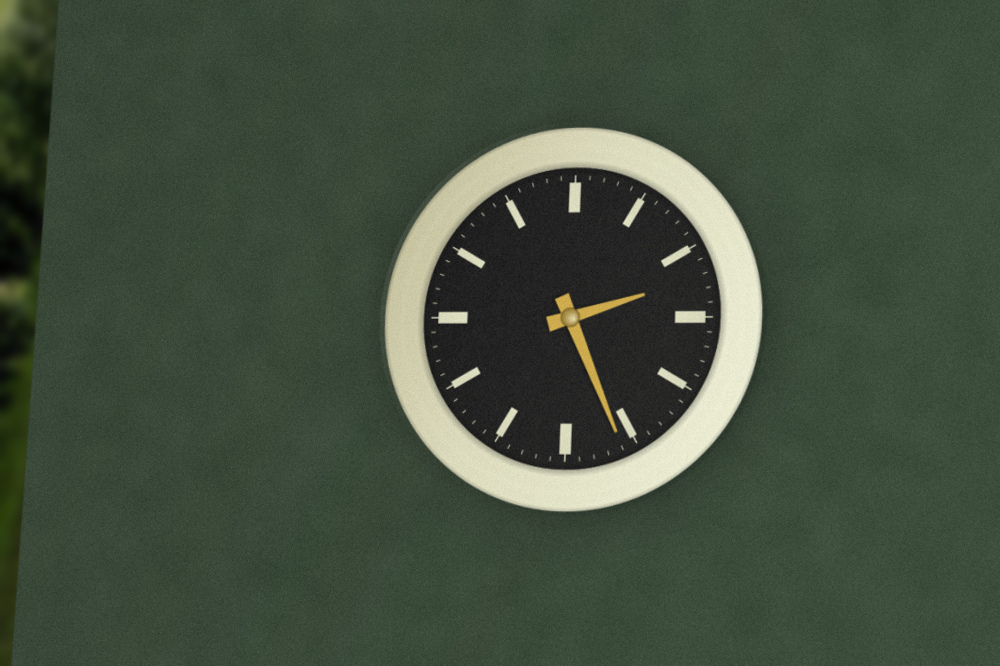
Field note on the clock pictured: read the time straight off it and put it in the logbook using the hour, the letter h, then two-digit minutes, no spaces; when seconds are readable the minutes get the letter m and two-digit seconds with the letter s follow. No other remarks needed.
2h26
